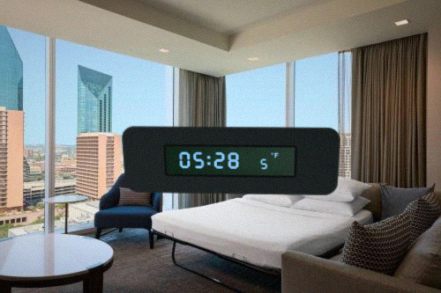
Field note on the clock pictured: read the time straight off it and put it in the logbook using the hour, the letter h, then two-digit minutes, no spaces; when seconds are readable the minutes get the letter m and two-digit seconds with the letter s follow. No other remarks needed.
5h28
